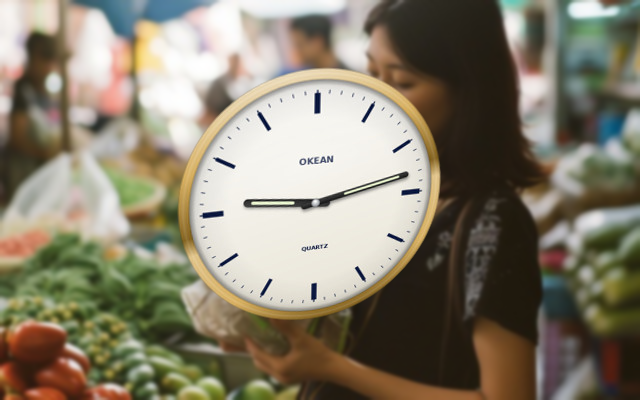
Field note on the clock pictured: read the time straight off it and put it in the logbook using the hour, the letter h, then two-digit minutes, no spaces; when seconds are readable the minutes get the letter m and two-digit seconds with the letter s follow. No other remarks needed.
9h13
